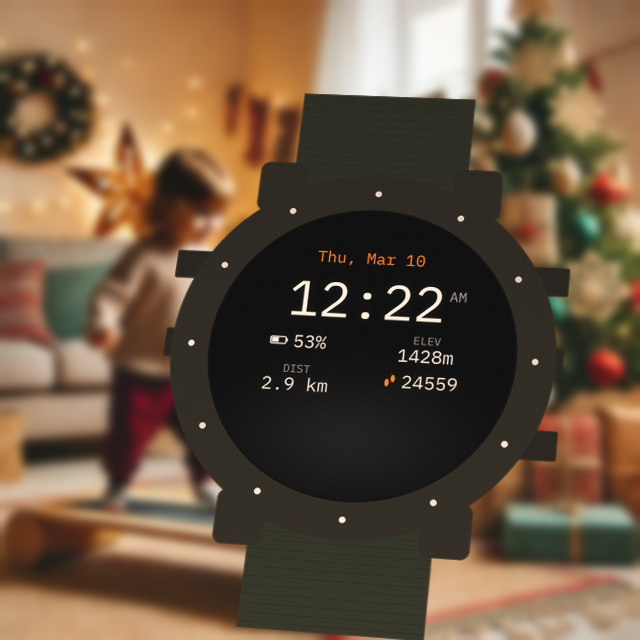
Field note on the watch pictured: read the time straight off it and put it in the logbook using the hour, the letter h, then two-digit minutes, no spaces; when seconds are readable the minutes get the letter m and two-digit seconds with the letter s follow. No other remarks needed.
12h22
